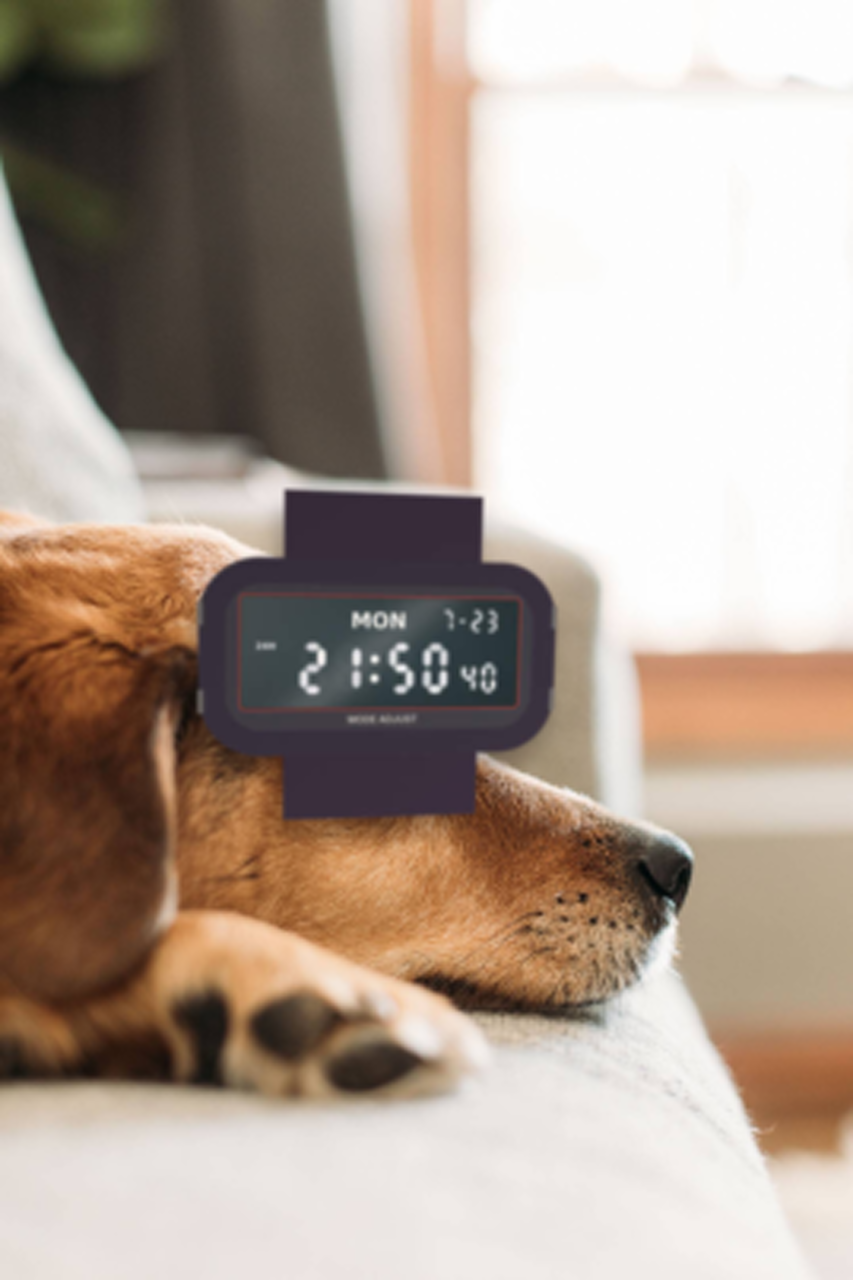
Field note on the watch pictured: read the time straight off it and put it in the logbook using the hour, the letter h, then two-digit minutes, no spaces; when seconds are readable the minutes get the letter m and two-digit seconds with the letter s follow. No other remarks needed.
21h50m40s
